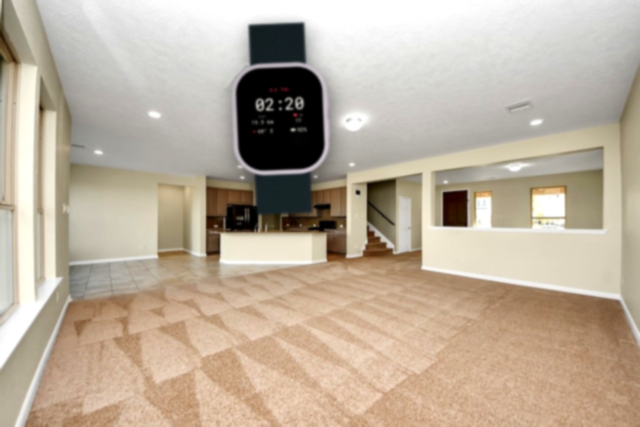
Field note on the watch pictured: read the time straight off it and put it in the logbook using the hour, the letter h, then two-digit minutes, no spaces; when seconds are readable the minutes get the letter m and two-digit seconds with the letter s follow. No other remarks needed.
2h20
